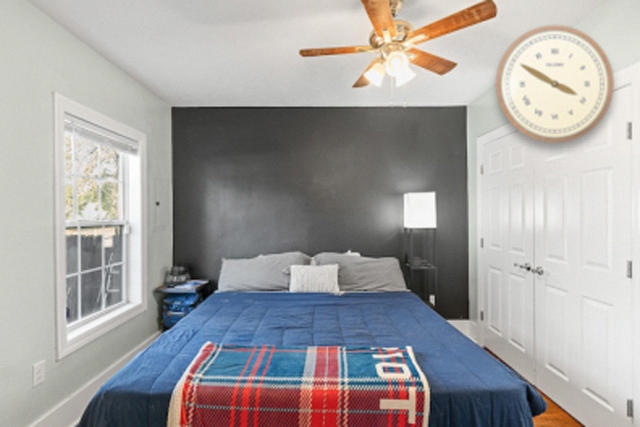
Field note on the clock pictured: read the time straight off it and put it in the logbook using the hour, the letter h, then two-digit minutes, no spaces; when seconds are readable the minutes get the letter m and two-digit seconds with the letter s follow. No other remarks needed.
3h50
